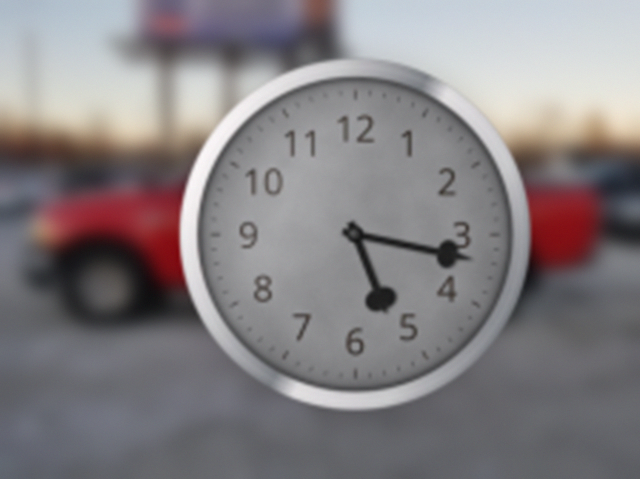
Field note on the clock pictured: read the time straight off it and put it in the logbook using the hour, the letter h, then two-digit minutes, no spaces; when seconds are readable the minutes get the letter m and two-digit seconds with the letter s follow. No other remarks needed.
5h17
